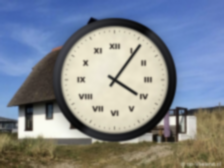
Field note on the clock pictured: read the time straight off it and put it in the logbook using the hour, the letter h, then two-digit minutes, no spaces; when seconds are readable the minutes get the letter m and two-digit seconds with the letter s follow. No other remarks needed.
4h06
